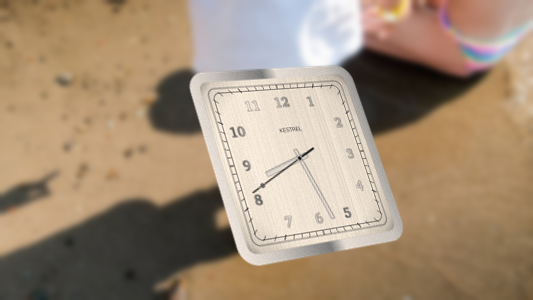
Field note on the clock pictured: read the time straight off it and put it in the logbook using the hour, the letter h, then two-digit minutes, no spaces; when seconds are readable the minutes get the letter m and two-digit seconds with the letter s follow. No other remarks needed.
8h27m41s
